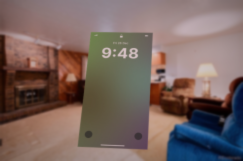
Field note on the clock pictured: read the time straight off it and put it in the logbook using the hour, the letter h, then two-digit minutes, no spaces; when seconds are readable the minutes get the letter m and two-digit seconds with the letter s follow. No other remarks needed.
9h48
